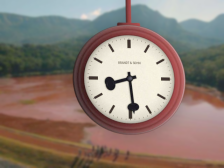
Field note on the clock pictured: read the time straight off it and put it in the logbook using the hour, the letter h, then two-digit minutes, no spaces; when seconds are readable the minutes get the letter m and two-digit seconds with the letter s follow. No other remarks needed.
8h29
